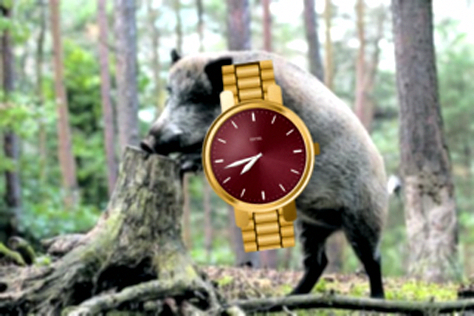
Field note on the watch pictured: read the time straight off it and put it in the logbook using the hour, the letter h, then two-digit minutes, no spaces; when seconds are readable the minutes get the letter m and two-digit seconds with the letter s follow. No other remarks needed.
7h43
